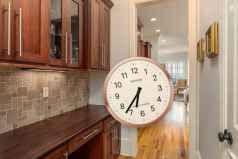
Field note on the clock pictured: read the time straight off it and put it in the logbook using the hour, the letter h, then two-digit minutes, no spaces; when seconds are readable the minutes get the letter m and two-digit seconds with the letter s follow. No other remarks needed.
6h37
